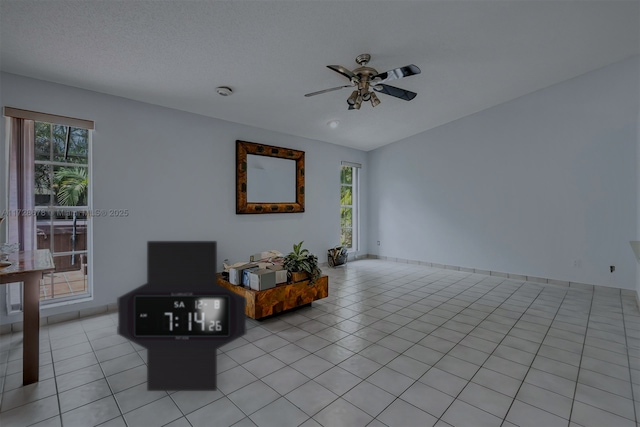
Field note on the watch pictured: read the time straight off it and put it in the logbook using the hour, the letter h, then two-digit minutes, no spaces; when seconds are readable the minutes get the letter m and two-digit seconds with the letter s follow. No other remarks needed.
7h14m26s
